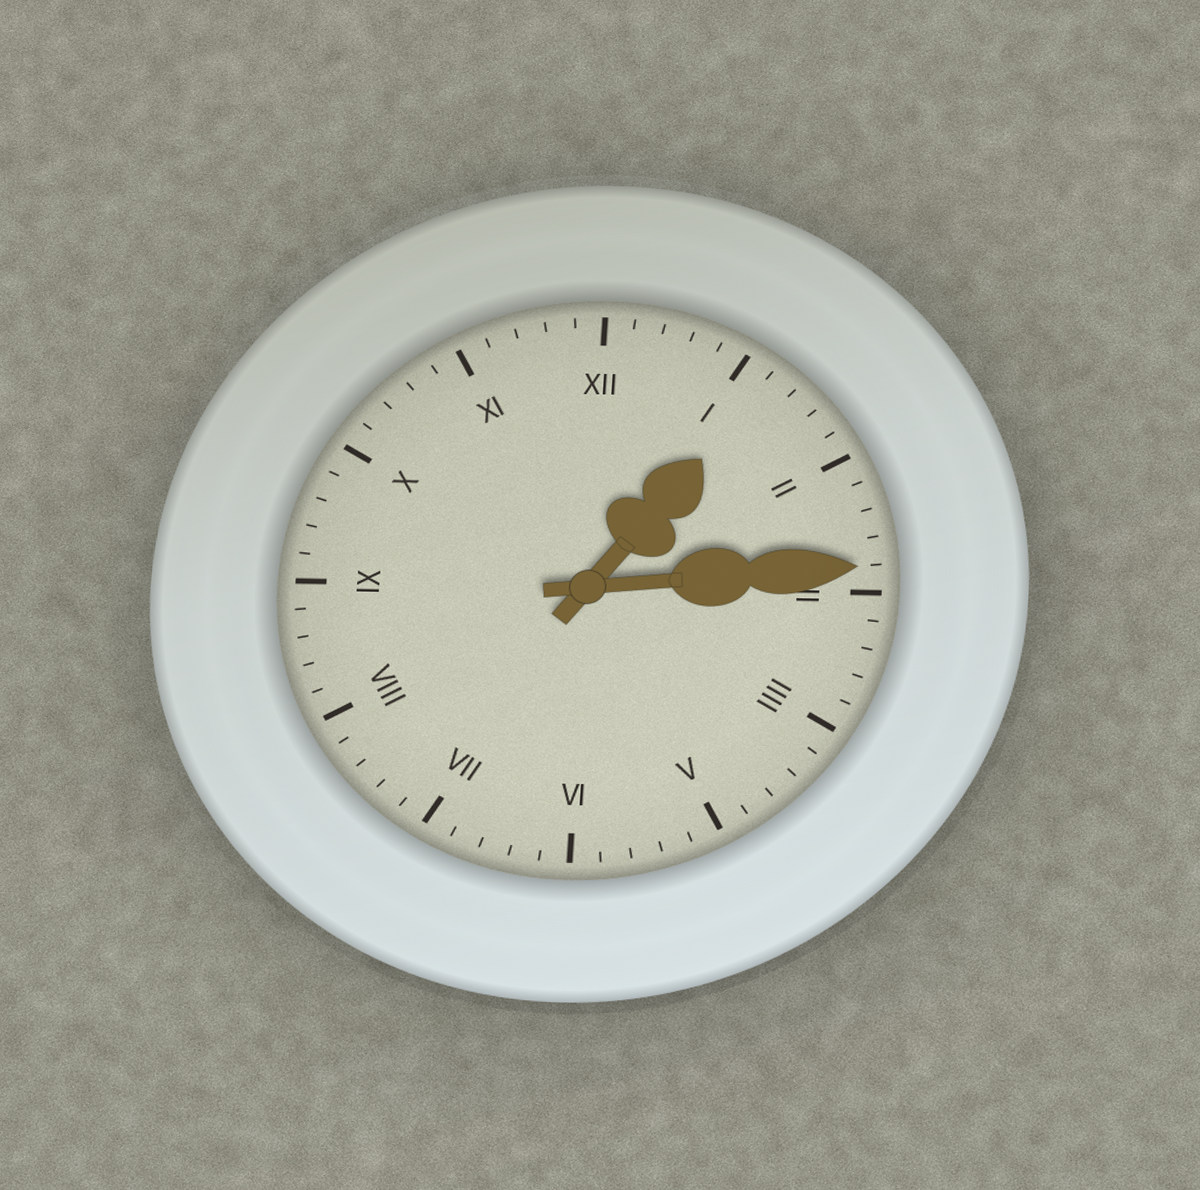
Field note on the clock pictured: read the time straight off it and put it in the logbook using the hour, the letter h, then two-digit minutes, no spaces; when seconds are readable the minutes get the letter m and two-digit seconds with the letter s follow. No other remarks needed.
1h14
